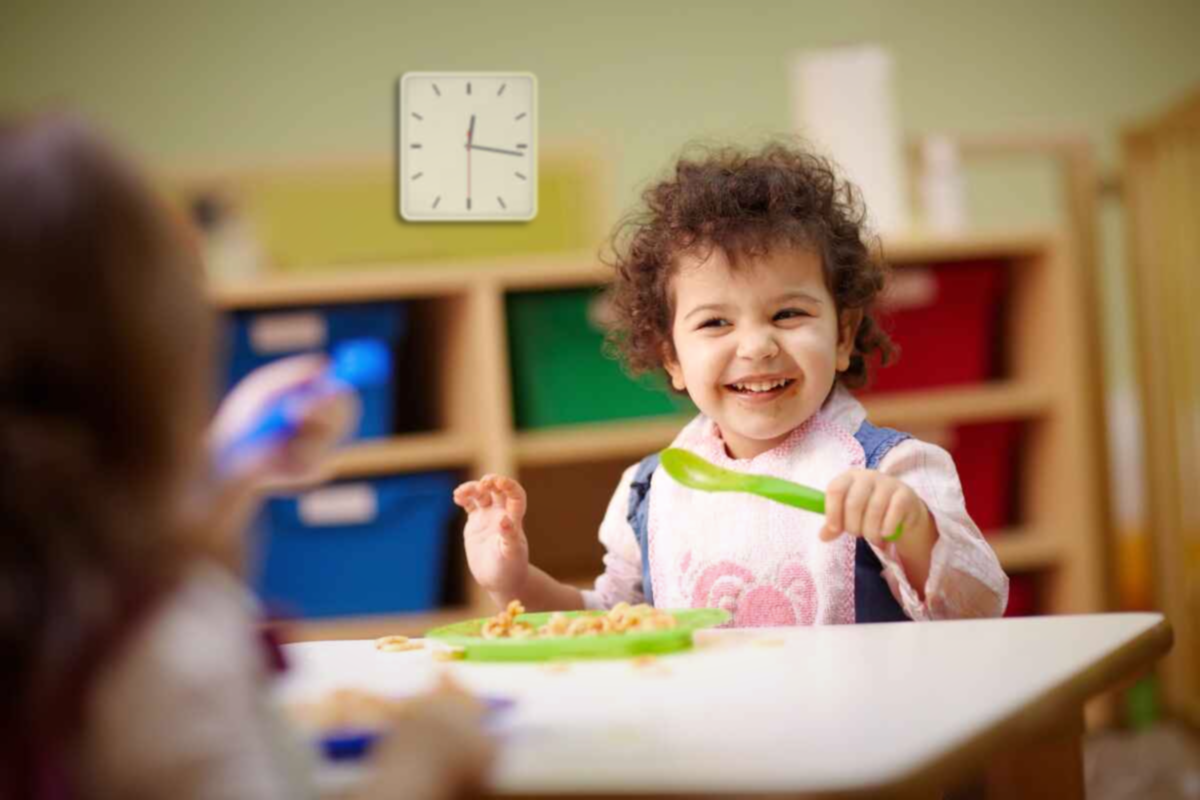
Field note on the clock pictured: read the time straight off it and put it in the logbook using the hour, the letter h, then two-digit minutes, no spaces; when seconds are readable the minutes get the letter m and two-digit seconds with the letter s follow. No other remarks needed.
12h16m30s
